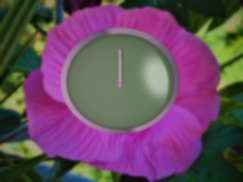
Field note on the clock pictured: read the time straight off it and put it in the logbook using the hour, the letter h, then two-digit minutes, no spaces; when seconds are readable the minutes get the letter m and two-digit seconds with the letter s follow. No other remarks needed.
12h00
